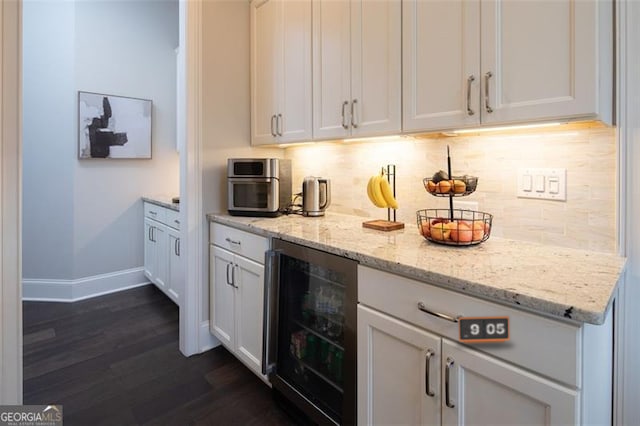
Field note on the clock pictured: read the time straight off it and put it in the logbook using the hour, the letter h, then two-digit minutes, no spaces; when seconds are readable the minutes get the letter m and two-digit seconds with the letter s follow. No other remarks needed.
9h05
